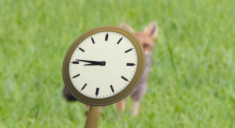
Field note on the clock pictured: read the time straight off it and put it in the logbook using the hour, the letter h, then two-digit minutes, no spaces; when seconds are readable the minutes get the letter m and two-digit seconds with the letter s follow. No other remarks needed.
8h46
